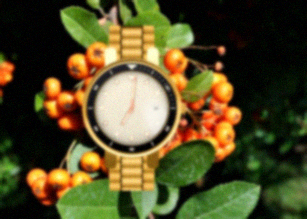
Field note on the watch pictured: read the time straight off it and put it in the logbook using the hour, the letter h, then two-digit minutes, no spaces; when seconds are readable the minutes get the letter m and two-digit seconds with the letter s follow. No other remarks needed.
7h01
